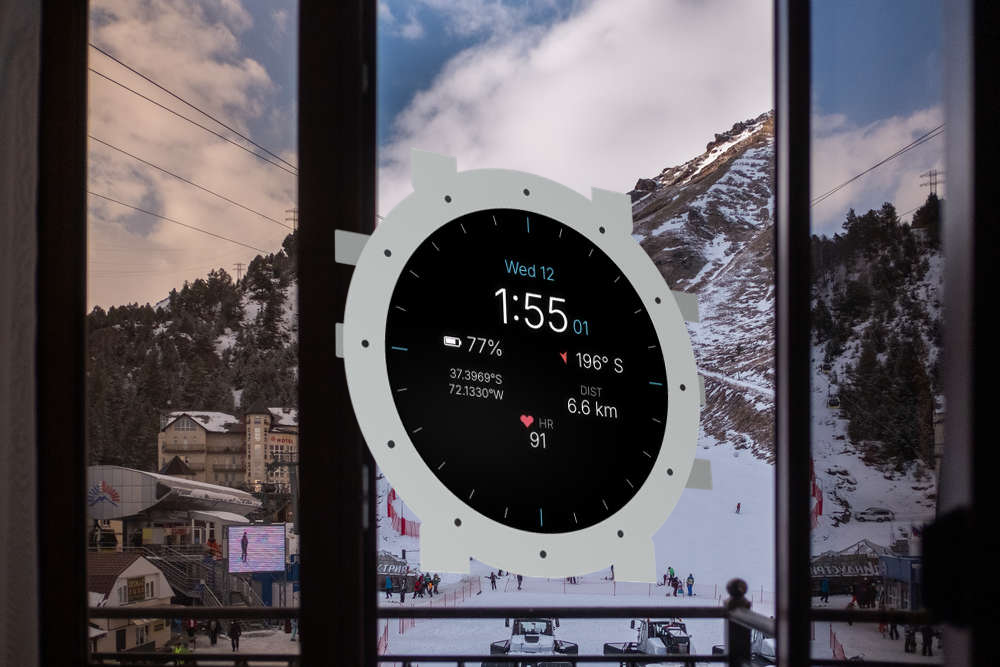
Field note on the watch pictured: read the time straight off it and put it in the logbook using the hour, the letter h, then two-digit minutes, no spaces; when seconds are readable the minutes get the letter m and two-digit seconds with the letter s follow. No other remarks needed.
1h55m01s
